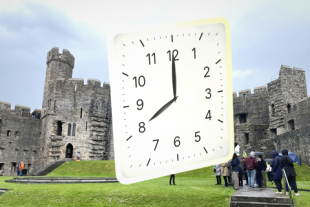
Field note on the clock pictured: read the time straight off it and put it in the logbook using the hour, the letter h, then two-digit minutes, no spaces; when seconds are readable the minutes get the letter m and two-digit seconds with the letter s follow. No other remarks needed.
8h00
